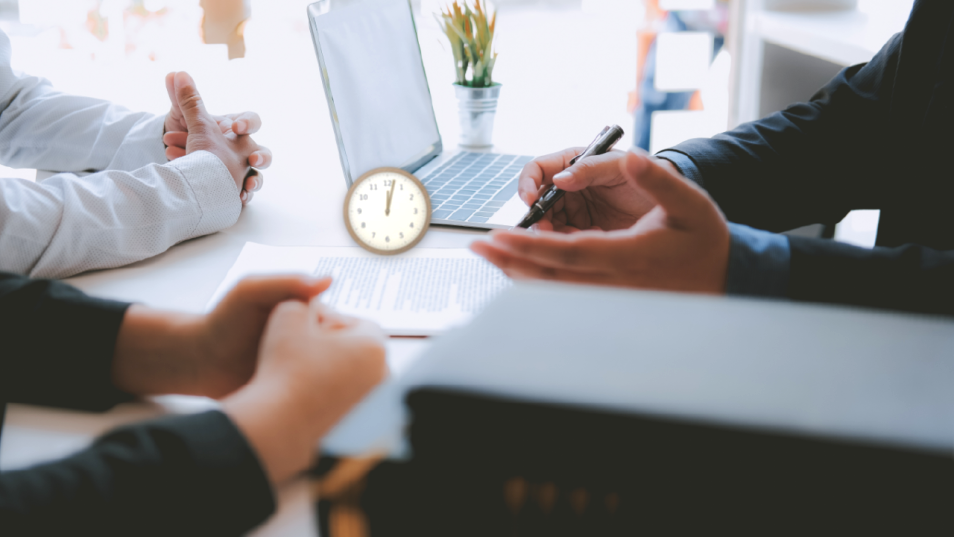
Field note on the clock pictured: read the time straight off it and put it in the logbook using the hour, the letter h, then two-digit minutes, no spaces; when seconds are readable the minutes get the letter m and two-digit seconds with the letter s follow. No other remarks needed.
12h02
